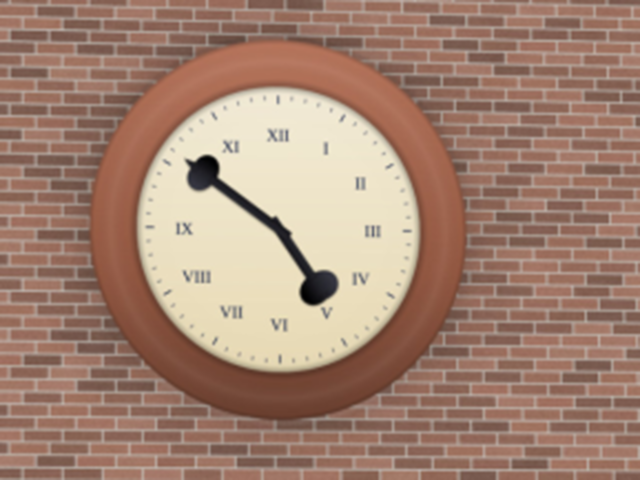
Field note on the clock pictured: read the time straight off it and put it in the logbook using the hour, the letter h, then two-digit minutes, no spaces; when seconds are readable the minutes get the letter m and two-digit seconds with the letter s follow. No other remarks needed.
4h51
